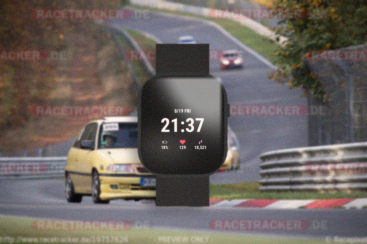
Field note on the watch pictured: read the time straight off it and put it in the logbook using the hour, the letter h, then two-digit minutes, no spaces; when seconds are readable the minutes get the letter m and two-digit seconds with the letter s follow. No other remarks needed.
21h37
